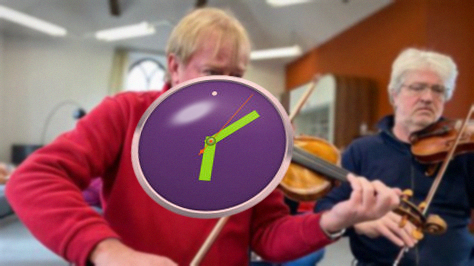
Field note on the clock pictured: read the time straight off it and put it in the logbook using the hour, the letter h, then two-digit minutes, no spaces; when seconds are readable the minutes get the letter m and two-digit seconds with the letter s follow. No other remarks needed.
6h09m06s
